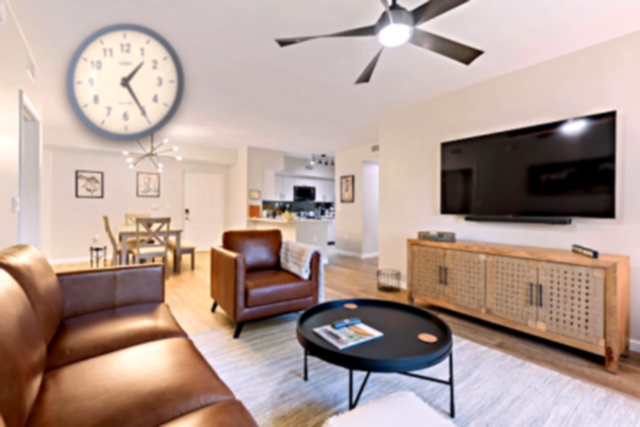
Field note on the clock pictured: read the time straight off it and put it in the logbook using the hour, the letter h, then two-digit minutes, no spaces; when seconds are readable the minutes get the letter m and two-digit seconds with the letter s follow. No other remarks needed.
1h25
